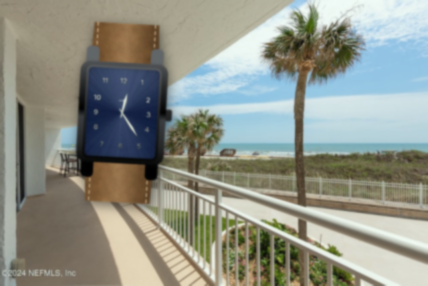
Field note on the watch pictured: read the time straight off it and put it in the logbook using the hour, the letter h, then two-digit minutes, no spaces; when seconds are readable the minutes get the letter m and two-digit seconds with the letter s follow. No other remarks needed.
12h24
